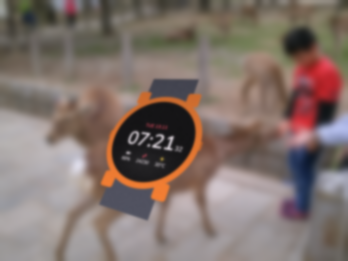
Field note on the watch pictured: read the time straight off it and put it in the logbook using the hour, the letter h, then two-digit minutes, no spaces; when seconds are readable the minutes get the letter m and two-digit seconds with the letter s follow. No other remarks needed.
7h21
